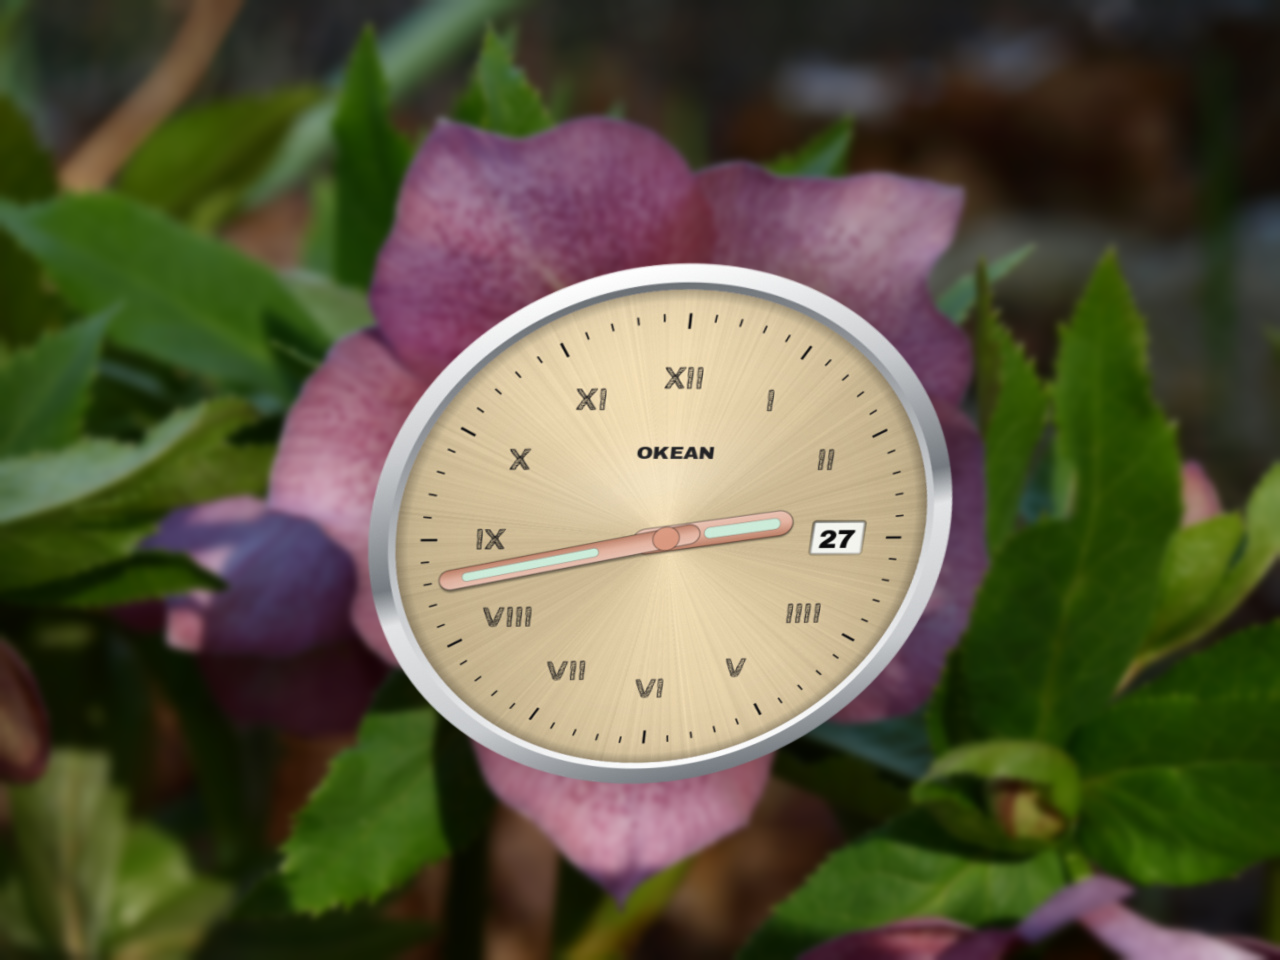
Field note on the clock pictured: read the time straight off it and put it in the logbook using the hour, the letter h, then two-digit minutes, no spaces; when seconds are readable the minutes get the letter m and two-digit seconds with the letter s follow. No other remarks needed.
2h43
